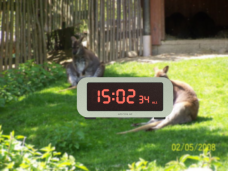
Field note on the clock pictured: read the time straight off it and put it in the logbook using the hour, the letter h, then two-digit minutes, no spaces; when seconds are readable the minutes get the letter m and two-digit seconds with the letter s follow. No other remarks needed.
15h02m34s
